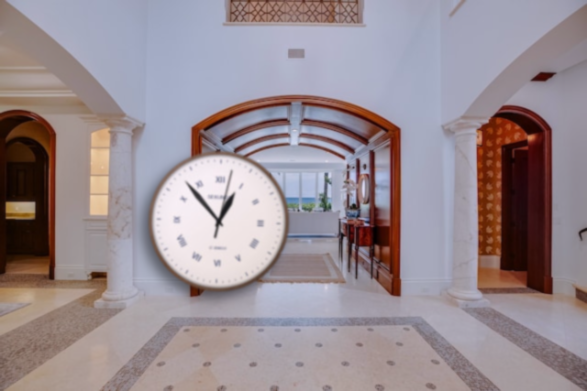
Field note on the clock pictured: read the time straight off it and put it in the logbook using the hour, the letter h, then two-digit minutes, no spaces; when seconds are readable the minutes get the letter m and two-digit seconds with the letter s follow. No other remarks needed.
12h53m02s
